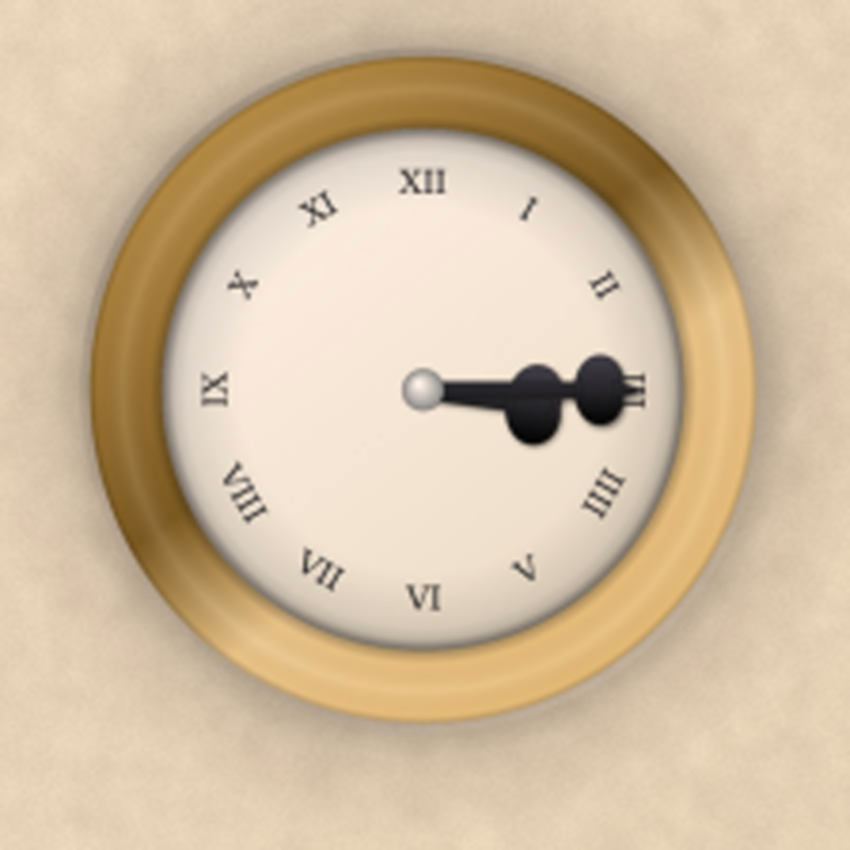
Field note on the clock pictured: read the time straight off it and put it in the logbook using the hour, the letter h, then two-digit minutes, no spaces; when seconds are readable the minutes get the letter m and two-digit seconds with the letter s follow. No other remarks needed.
3h15
